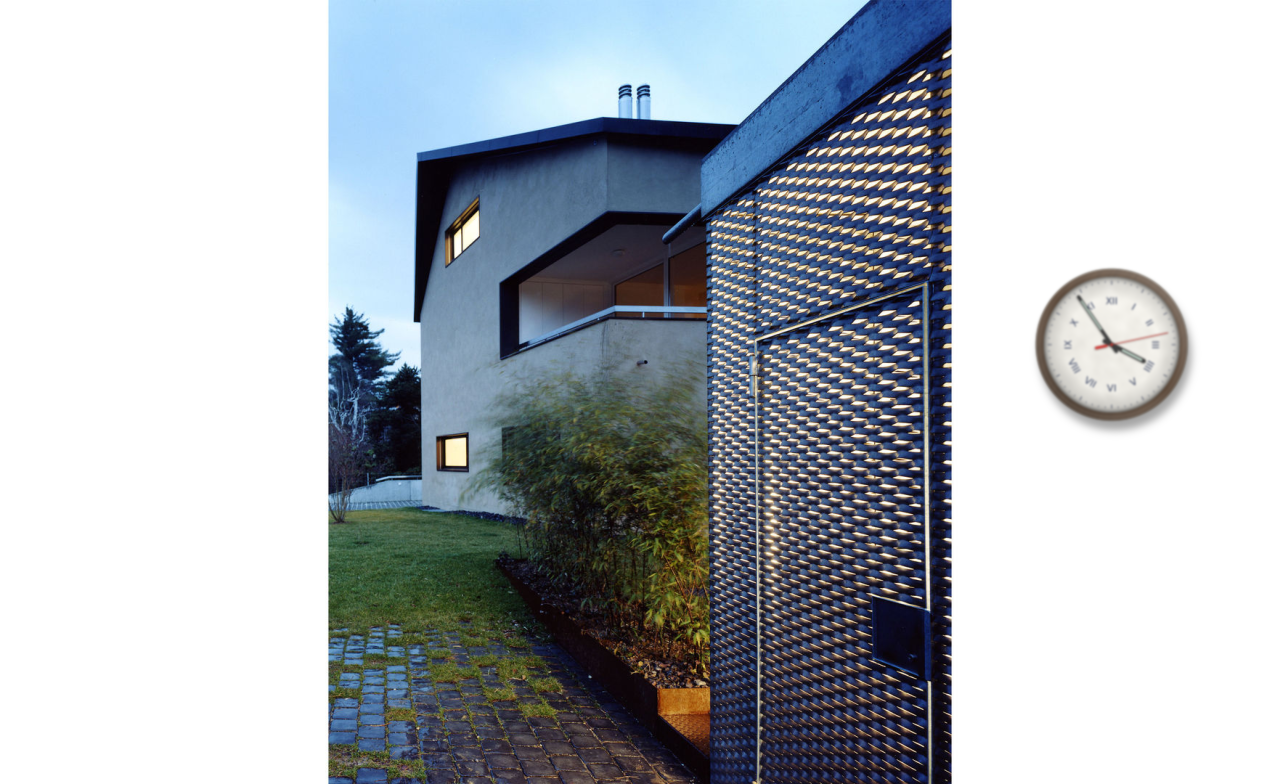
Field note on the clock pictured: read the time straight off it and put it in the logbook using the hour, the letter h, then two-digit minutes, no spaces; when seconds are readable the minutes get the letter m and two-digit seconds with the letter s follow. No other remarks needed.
3h54m13s
